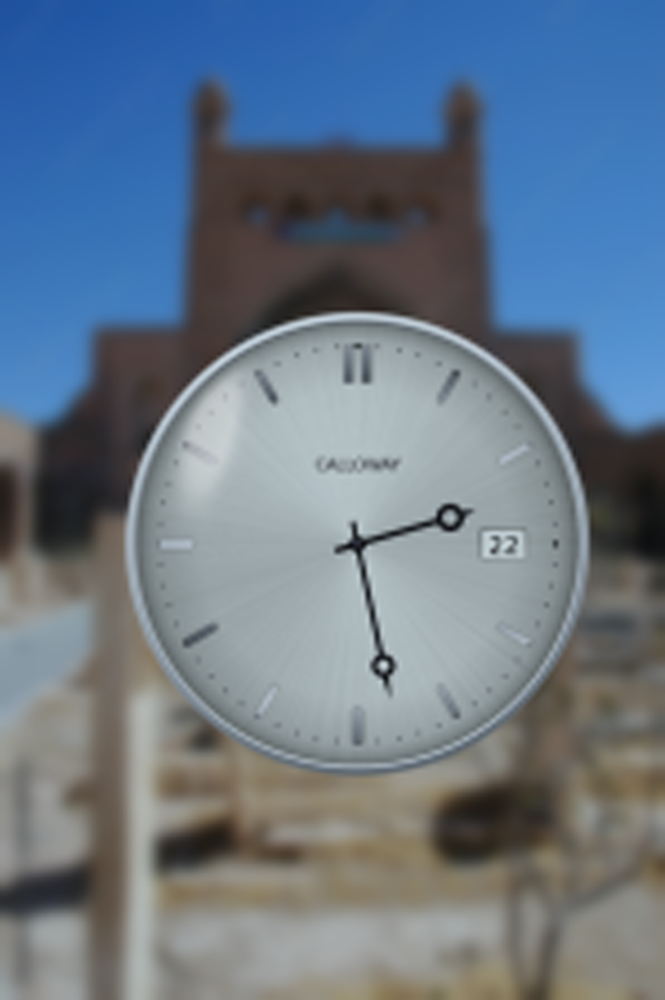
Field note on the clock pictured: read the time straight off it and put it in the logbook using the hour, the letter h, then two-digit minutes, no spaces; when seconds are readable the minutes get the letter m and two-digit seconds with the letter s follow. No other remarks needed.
2h28
